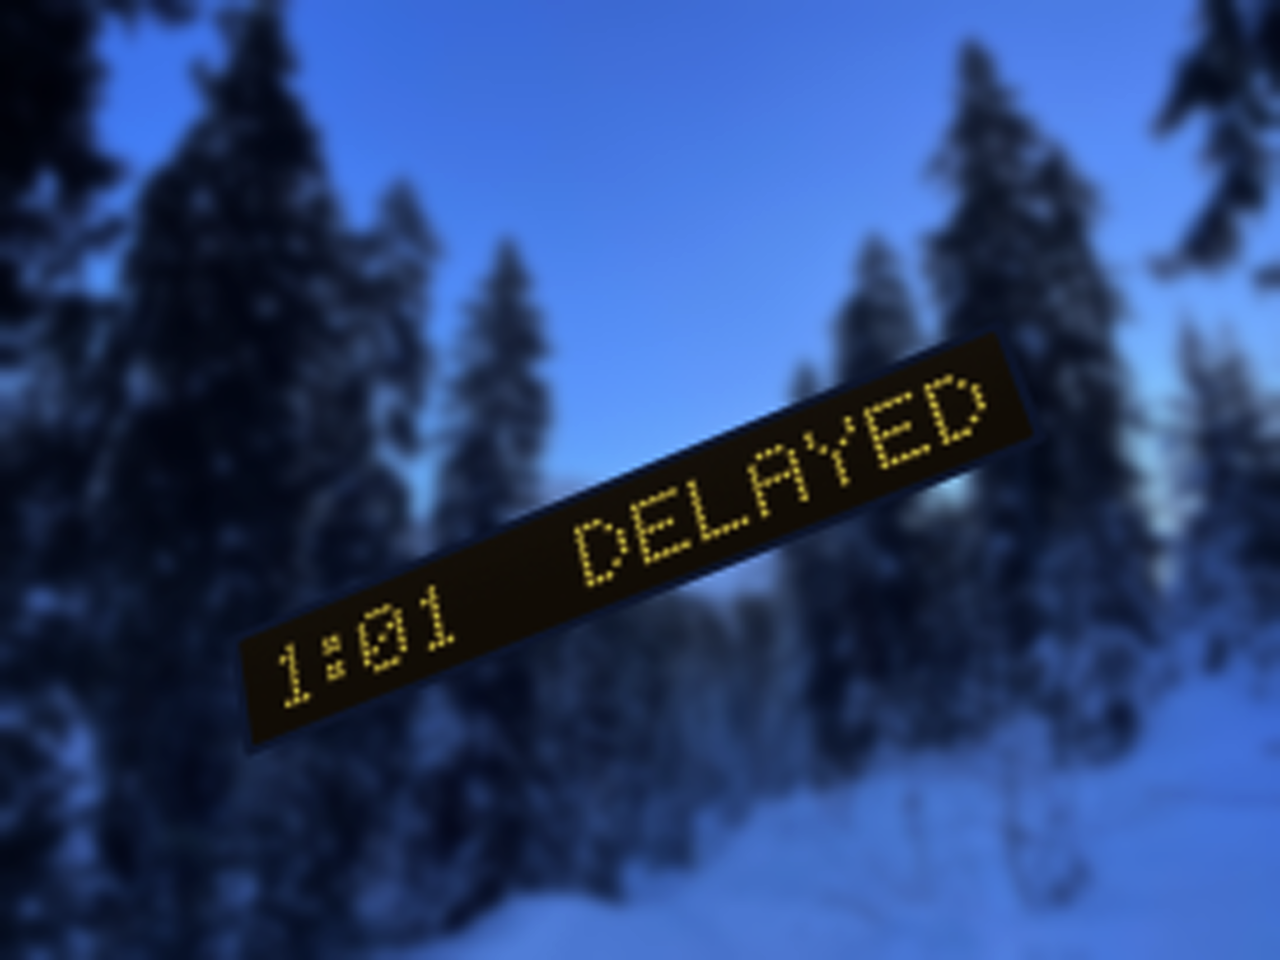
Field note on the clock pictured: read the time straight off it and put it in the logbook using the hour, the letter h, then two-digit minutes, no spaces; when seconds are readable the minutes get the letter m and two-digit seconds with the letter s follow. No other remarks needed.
1h01
